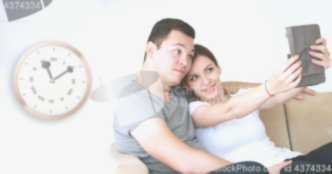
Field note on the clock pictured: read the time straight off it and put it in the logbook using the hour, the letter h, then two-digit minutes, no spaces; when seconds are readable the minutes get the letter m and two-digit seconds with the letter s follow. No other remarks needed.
11h09
